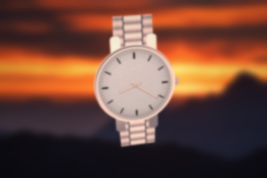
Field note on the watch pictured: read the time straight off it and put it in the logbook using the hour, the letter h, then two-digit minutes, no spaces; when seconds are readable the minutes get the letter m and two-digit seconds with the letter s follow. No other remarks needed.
8h21
